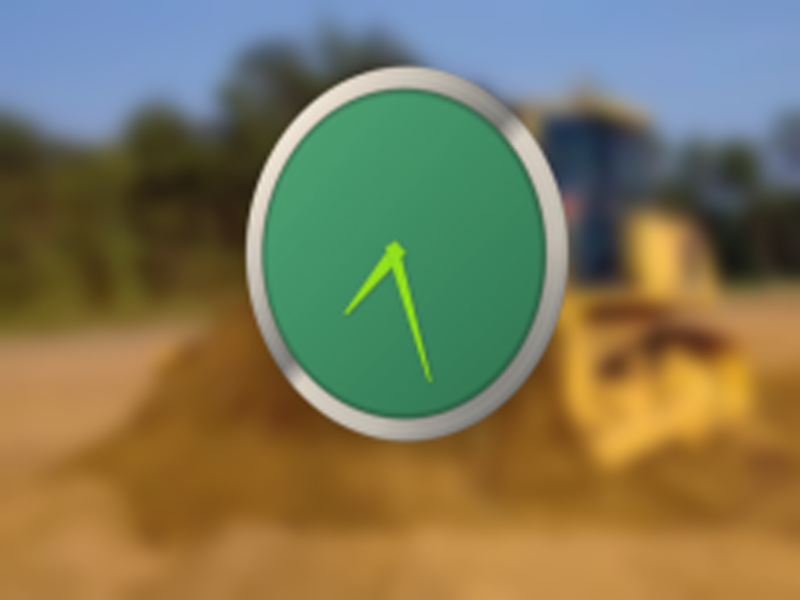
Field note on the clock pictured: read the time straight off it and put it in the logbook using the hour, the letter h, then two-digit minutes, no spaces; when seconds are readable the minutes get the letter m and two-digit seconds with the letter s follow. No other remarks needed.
7h27
